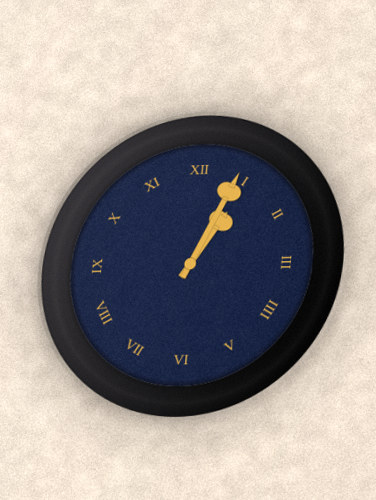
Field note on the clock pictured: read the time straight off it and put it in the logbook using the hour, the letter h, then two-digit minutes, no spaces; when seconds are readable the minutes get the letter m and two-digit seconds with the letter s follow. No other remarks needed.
1h04
